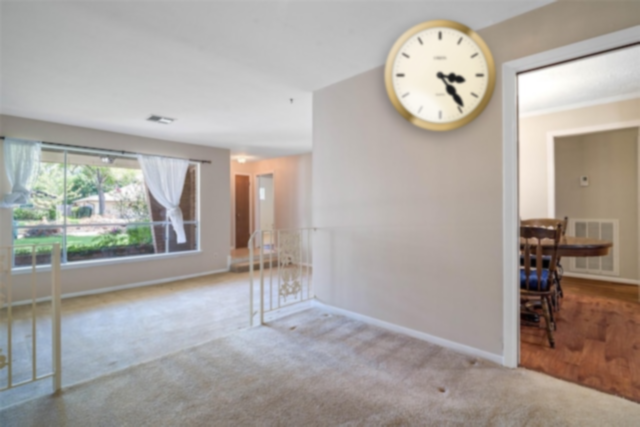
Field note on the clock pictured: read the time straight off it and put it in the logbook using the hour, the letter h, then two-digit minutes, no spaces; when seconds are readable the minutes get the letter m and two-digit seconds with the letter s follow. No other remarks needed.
3h24
